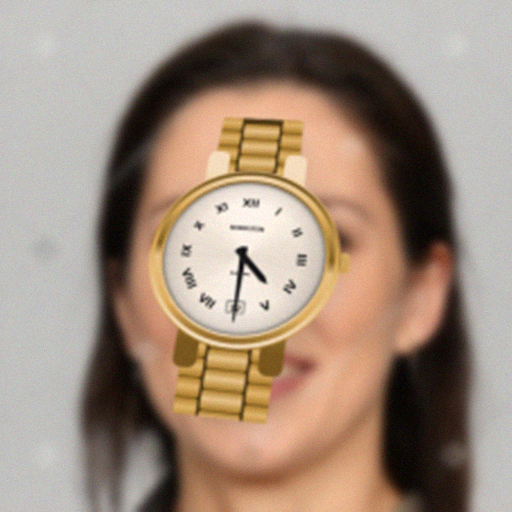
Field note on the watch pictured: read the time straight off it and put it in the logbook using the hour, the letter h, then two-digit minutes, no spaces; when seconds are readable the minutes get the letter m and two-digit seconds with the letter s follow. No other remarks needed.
4h30
